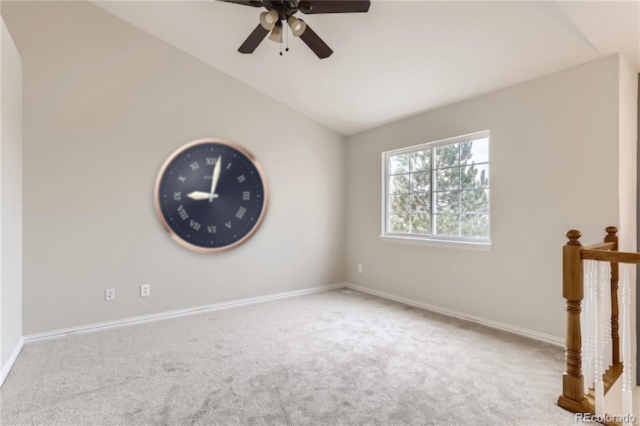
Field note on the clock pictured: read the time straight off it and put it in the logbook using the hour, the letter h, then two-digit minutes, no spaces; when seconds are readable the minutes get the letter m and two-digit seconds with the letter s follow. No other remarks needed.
9h02
